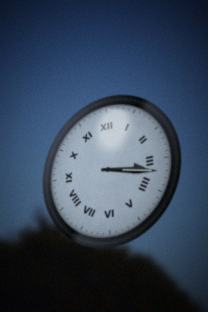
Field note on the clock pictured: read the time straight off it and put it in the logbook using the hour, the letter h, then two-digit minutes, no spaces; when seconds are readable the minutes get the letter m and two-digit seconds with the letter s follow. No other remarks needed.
3h17
